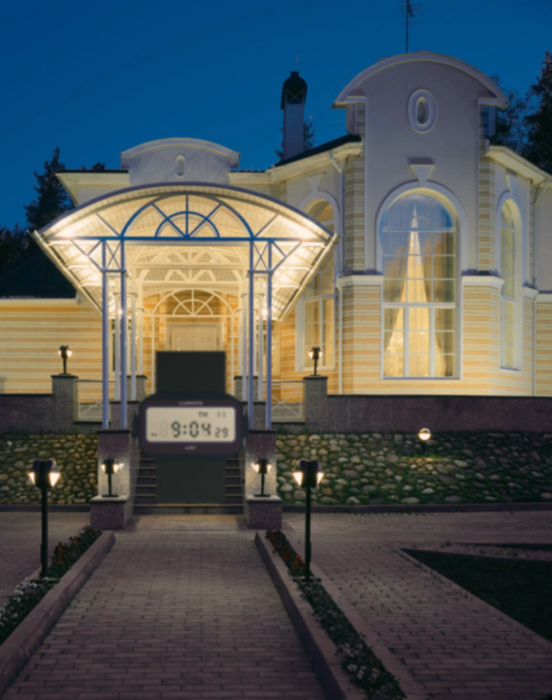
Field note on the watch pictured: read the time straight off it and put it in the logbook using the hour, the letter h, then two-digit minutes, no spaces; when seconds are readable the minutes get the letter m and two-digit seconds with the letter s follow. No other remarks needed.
9h04
